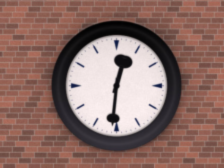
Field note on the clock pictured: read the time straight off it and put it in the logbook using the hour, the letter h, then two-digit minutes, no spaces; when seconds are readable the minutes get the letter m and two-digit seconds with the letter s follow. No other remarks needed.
12h31
